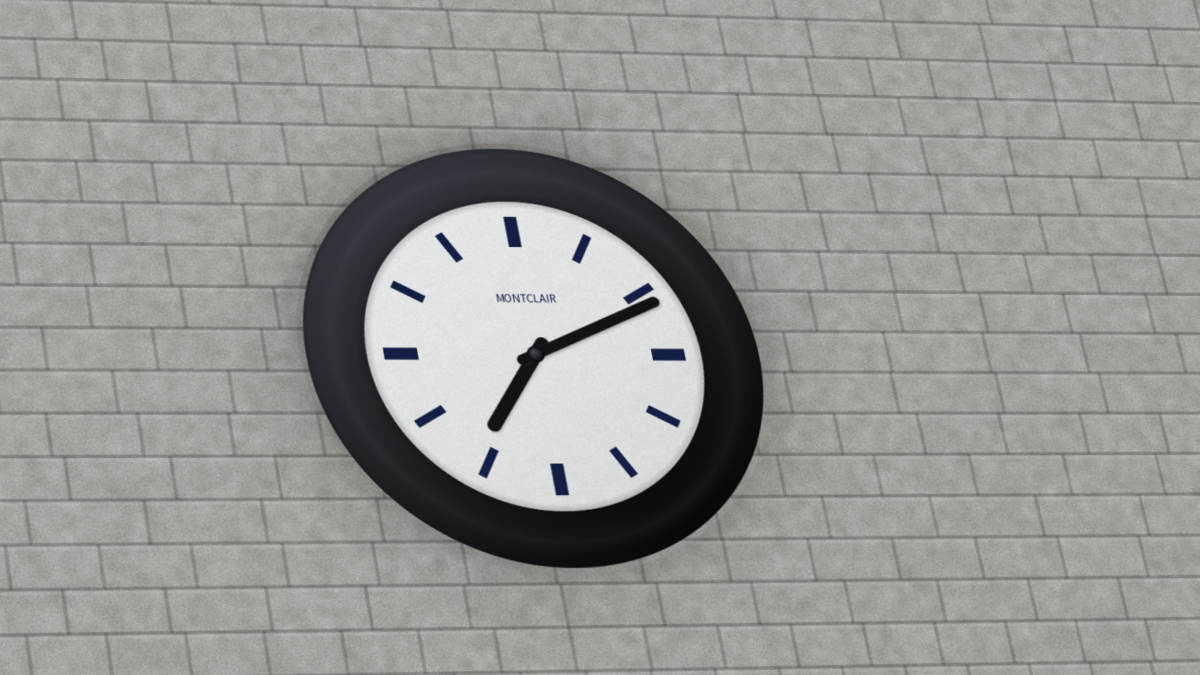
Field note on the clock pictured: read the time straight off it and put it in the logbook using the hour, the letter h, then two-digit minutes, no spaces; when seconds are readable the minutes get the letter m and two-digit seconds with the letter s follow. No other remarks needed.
7h11
